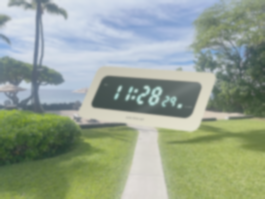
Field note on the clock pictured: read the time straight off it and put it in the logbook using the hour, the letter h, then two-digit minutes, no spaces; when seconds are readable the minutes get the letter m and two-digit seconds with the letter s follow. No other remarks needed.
11h28
